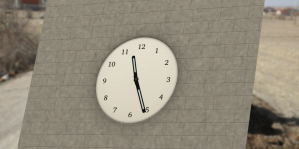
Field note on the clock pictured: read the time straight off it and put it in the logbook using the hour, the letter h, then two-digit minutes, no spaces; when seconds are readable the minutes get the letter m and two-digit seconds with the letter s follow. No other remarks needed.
11h26
